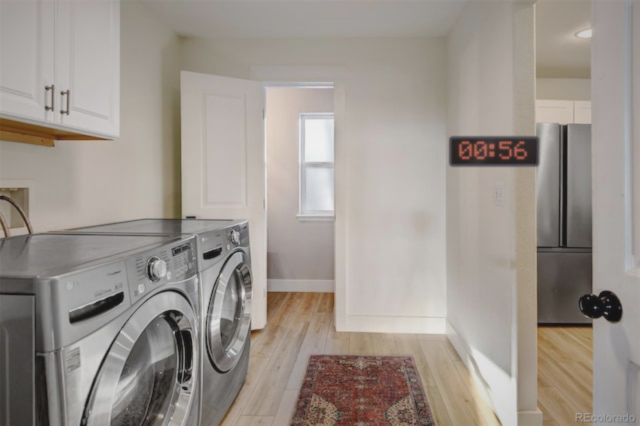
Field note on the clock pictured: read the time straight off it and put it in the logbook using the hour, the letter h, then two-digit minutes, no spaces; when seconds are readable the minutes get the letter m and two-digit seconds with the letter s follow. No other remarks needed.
0h56
